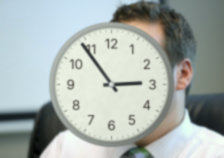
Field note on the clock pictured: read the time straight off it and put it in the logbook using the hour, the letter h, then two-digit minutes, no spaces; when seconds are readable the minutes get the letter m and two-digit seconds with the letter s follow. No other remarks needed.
2h54
